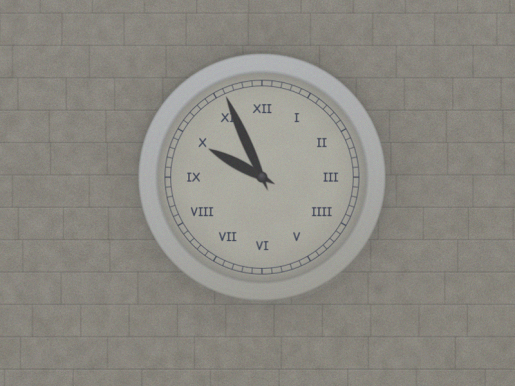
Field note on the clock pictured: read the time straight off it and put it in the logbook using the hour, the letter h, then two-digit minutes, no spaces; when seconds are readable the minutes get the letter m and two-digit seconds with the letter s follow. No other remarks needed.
9h56
